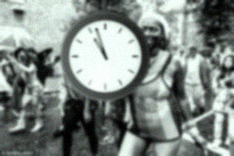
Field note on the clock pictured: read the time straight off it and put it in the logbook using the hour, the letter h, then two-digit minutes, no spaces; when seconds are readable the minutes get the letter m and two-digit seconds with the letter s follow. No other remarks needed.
10h57
